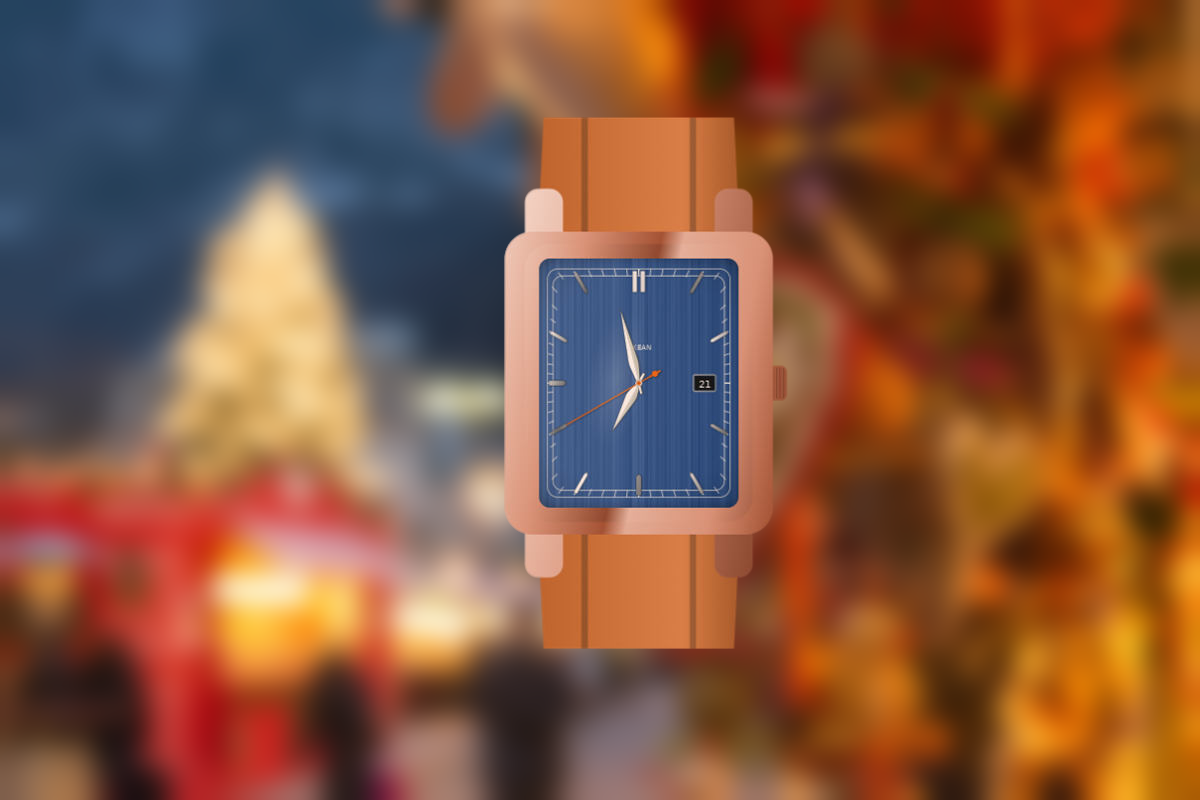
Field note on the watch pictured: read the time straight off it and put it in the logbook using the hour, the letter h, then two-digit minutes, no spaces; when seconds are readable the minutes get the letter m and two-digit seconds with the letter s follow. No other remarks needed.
6h57m40s
